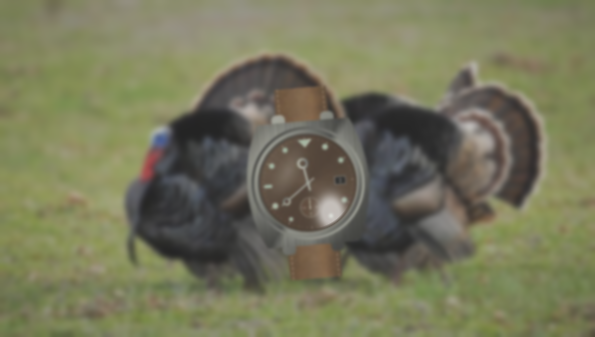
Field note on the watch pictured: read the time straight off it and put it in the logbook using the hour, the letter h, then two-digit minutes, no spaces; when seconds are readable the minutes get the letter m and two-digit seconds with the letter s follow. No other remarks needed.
11h39
